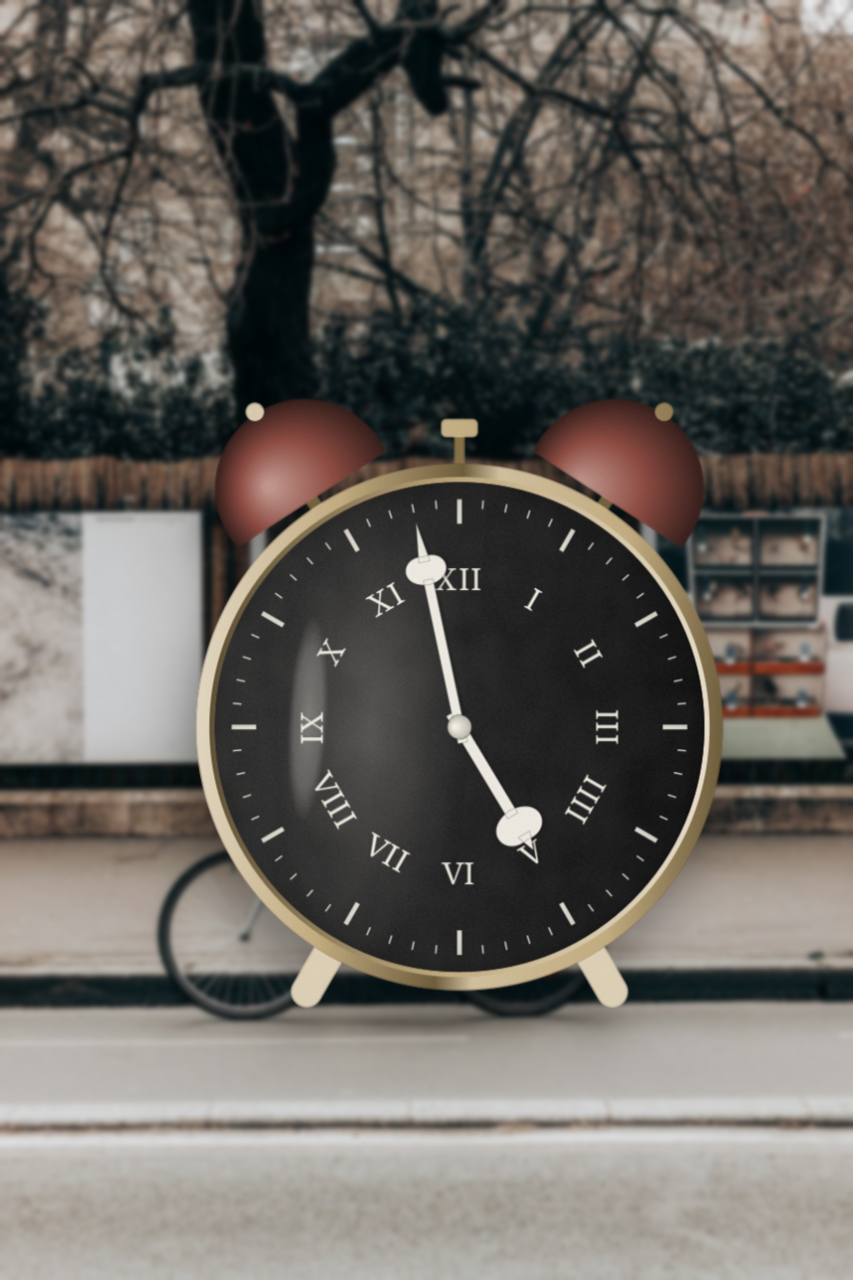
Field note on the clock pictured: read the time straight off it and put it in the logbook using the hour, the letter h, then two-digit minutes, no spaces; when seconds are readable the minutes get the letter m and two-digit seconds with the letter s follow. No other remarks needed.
4h58
